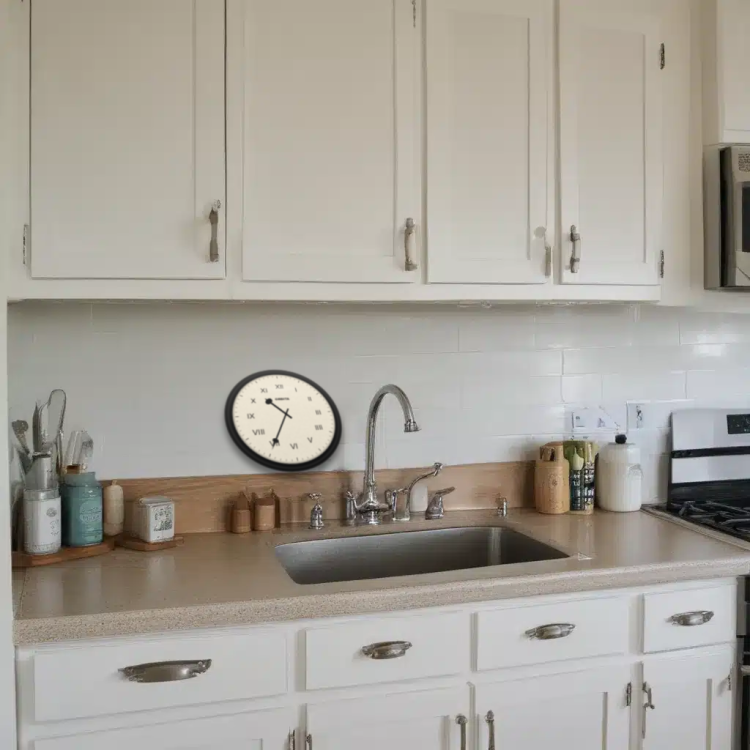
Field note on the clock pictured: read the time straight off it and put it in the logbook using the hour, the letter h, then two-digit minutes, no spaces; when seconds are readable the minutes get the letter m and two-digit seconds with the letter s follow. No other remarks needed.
10h35
